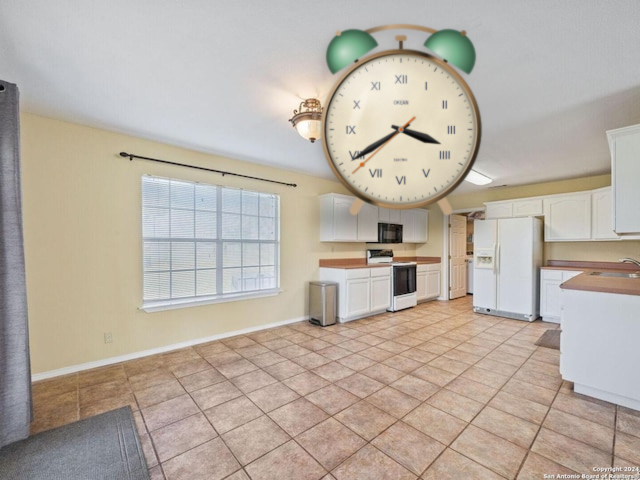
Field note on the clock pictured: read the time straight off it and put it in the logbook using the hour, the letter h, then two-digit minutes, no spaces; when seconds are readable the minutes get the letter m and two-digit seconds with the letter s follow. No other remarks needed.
3h39m38s
